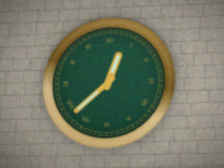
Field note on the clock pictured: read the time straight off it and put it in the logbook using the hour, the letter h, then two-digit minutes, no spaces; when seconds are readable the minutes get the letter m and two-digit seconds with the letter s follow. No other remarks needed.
12h38
